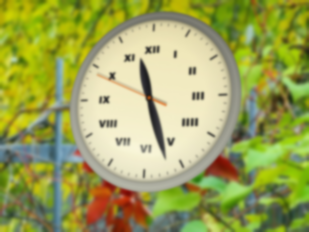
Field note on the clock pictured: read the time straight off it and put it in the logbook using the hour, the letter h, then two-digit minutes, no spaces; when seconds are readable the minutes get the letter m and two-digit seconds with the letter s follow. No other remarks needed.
11h26m49s
